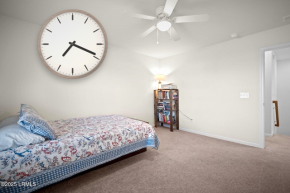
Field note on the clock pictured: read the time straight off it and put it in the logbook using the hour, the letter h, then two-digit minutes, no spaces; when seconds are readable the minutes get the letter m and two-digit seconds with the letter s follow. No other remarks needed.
7h19
